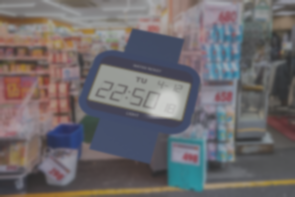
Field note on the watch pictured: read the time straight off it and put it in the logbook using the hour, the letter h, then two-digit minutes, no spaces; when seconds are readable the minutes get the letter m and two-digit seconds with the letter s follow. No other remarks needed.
22h50
